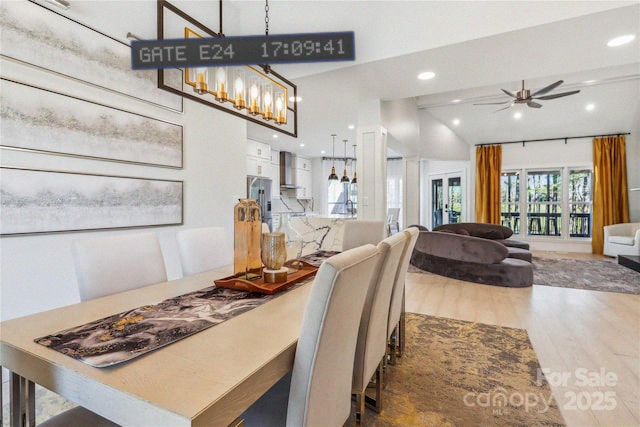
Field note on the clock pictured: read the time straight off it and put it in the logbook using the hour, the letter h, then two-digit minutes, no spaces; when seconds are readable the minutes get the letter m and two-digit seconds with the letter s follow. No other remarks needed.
17h09m41s
